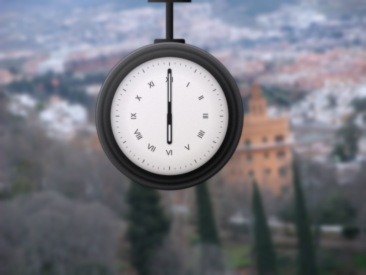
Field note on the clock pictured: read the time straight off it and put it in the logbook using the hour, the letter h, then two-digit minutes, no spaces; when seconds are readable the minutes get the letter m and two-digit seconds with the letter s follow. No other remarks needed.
6h00
